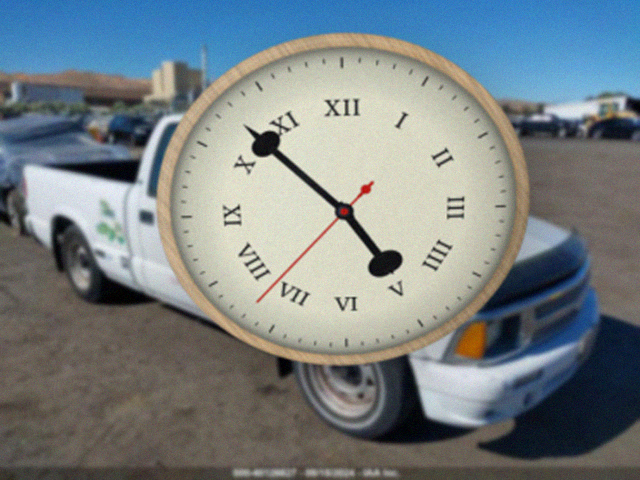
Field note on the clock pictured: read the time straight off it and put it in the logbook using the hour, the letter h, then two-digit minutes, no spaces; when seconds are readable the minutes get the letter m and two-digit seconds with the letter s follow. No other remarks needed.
4h52m37s
